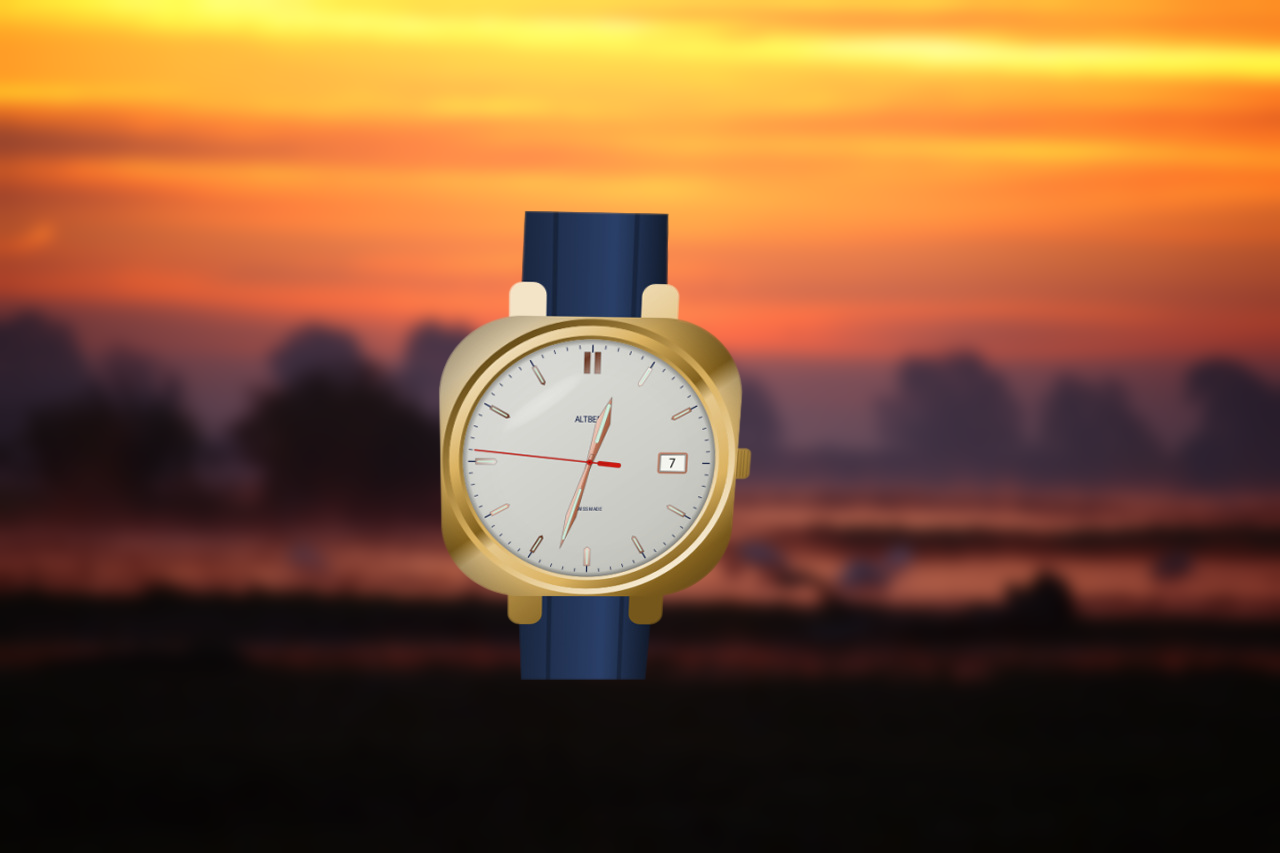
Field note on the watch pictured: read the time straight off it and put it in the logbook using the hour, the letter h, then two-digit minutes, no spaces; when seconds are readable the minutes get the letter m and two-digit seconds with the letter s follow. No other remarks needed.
12h32m46s
